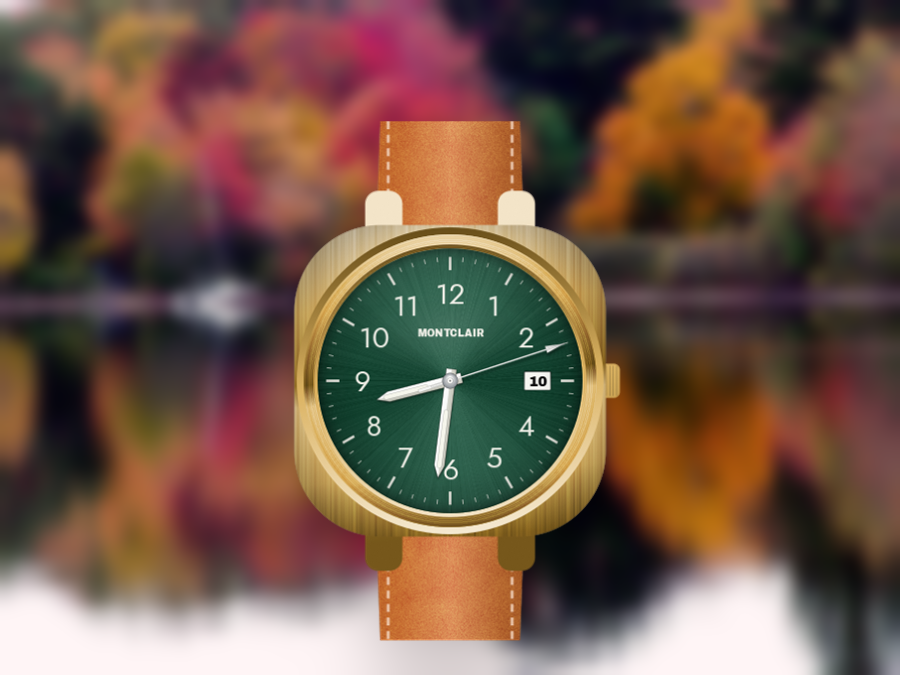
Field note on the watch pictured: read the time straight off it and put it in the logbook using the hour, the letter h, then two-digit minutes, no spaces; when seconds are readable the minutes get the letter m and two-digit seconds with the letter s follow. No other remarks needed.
8h31m12s
